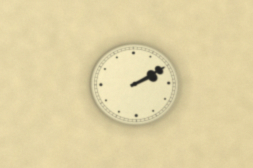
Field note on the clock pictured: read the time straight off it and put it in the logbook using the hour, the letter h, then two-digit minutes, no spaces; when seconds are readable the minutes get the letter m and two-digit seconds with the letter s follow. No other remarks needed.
2h10
